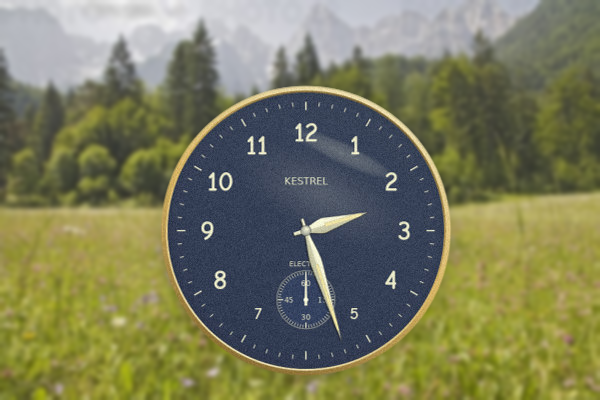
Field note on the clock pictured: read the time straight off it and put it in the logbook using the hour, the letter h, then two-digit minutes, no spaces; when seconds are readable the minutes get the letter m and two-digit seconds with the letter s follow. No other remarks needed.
2h27
